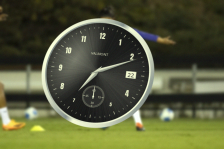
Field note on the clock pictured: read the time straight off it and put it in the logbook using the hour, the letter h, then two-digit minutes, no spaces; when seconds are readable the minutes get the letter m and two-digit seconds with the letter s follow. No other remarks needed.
7h11
